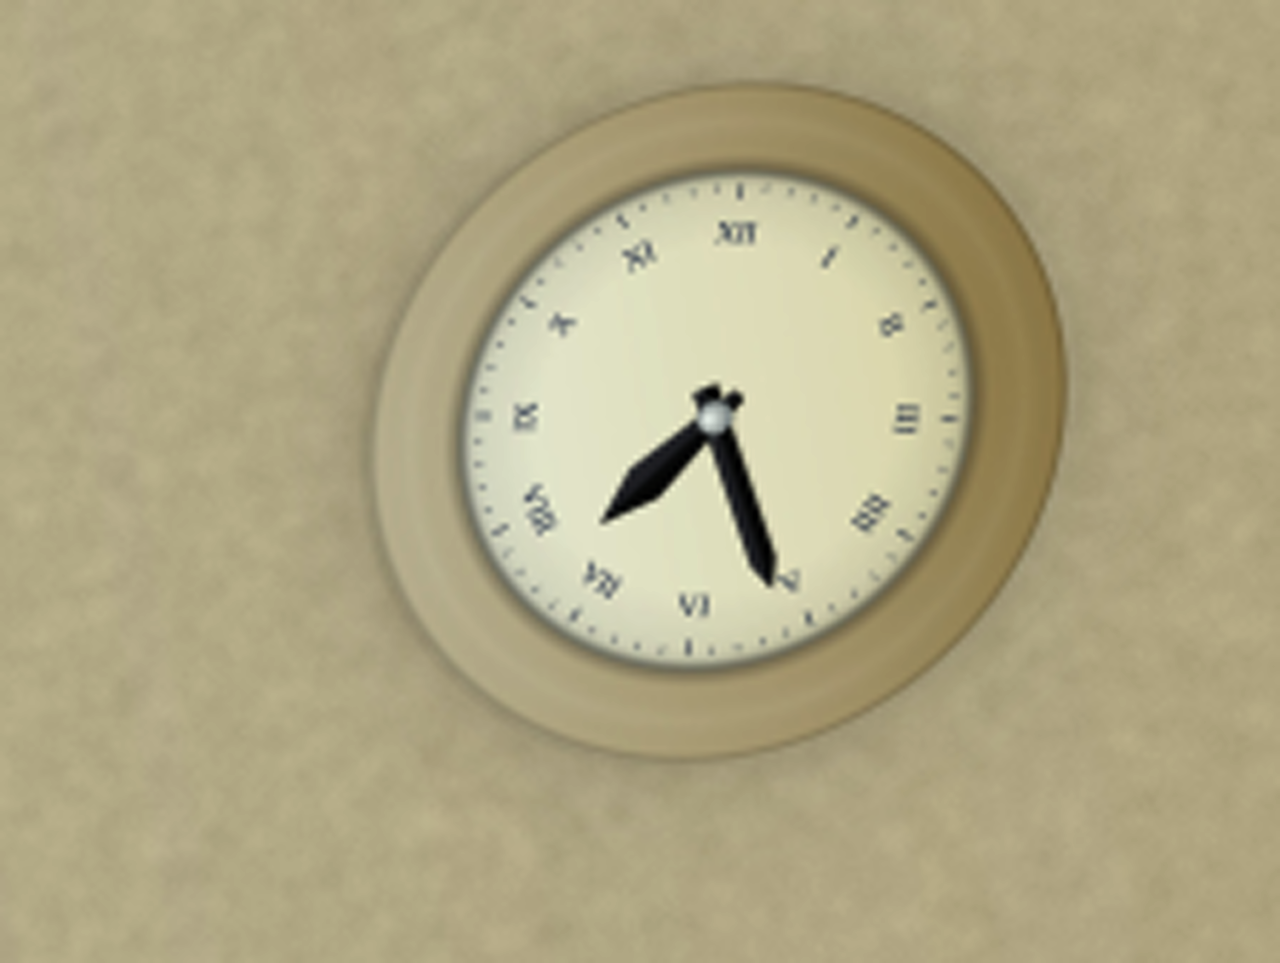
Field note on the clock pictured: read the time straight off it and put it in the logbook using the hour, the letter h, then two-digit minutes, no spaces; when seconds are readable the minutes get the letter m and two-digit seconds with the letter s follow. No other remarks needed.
7h26
